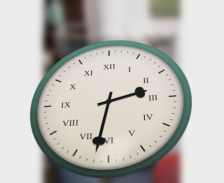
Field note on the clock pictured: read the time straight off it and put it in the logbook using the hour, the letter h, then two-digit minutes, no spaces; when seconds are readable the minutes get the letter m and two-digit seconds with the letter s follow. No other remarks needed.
2h32
